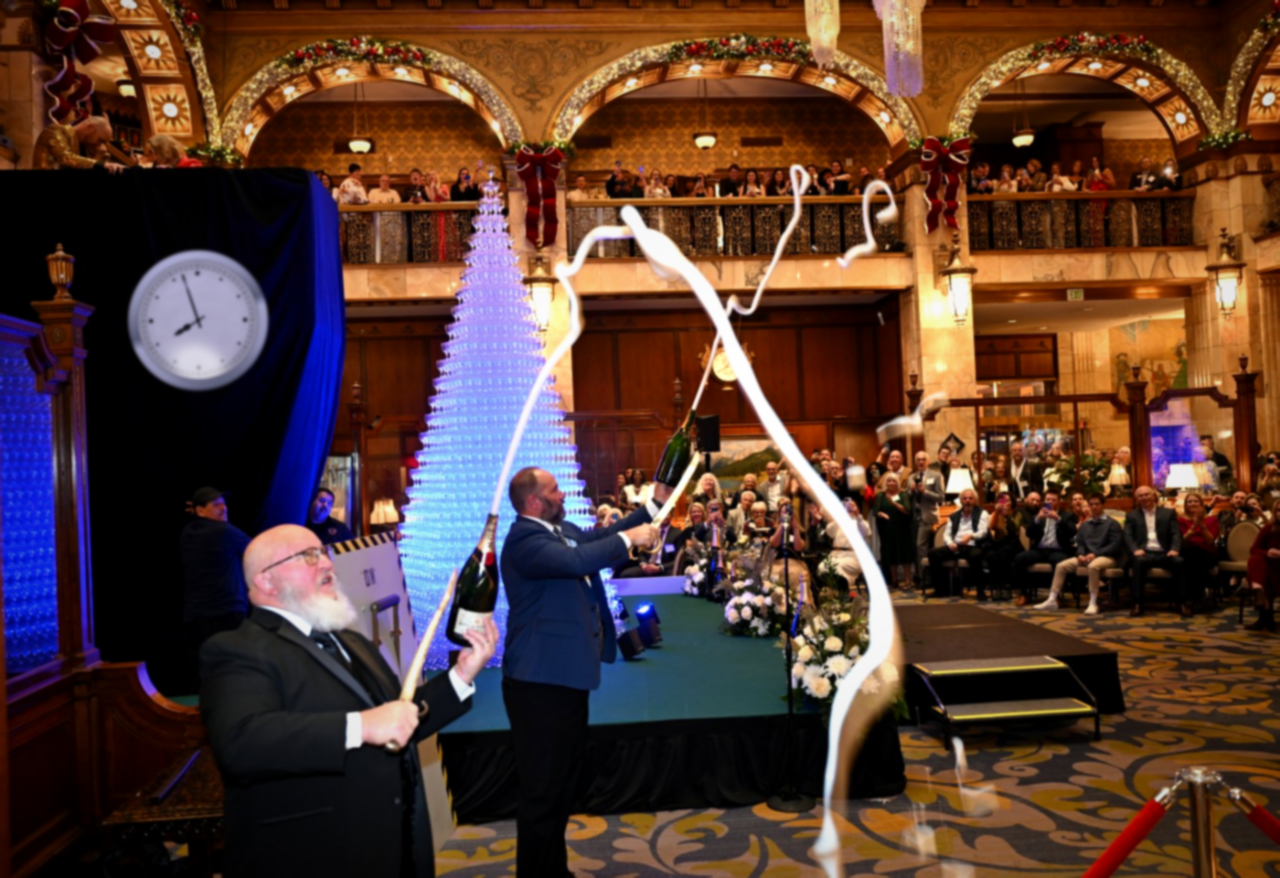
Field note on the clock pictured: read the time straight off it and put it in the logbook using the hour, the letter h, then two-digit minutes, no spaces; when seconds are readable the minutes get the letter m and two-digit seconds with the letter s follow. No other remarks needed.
7h57
